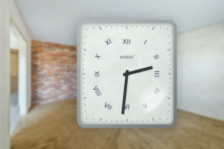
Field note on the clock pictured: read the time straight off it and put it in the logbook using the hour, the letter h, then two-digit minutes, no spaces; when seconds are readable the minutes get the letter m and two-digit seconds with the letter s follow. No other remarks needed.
2h31
